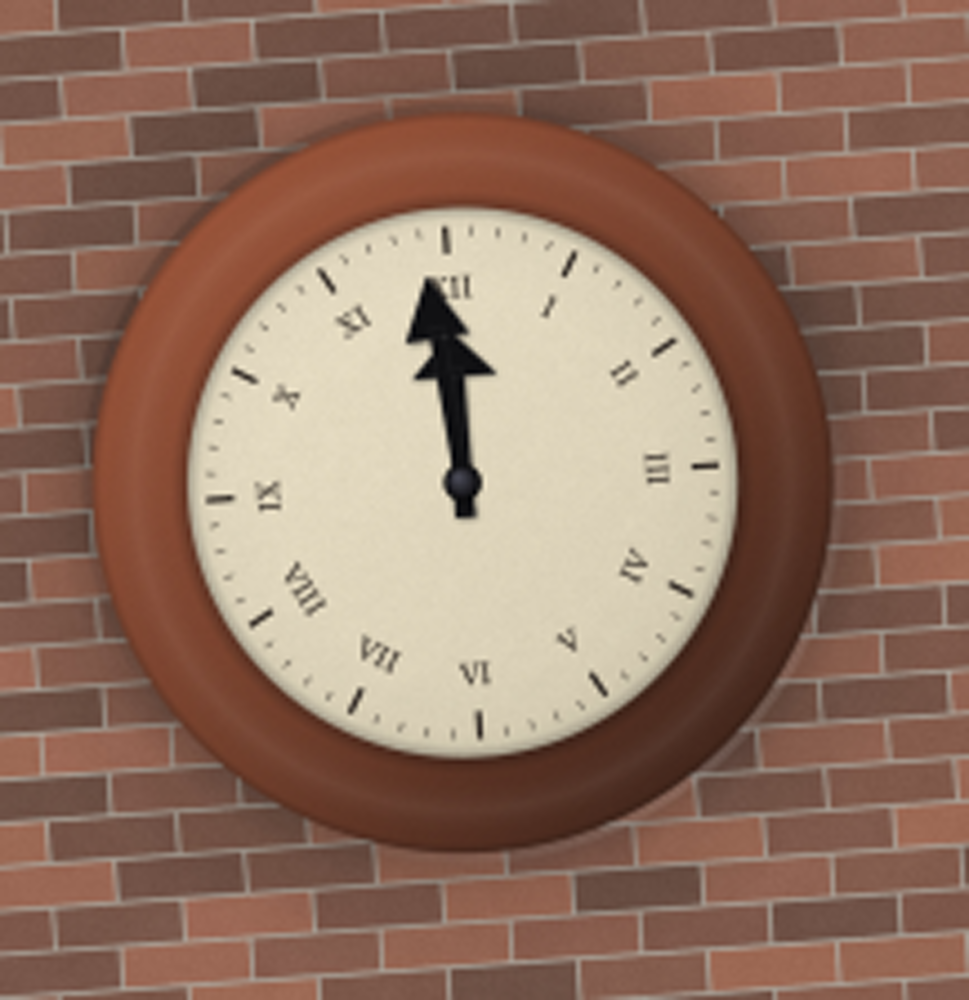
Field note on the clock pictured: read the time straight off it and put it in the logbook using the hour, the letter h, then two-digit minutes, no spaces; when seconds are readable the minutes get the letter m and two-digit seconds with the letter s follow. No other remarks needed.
11h59
